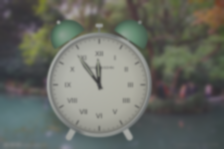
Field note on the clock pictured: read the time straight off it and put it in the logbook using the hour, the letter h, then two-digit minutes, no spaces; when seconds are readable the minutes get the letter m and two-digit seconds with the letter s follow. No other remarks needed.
11h54
